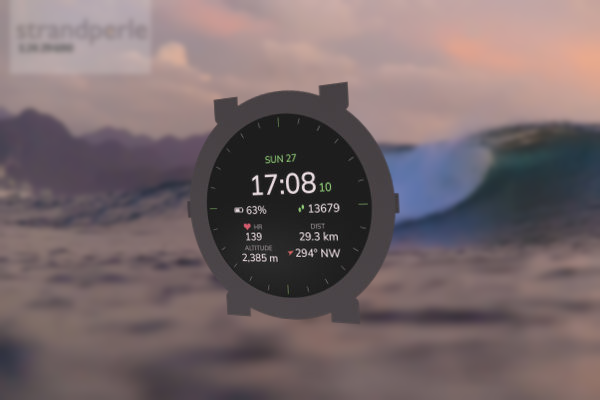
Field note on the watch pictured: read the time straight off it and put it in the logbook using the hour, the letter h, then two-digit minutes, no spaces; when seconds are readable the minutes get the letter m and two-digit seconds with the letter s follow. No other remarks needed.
17h08m10s
